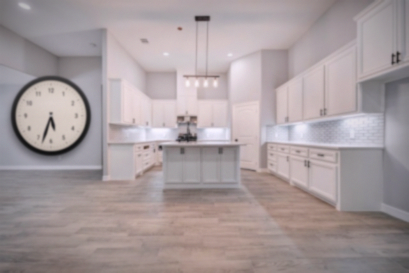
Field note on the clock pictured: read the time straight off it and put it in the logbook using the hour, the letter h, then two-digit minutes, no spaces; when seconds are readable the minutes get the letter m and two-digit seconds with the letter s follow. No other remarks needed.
5h33
